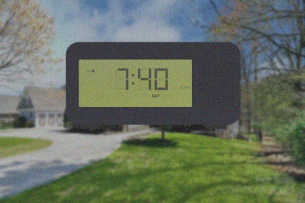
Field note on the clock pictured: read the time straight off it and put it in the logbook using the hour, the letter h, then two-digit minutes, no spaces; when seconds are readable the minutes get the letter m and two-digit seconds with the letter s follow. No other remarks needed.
7h40
